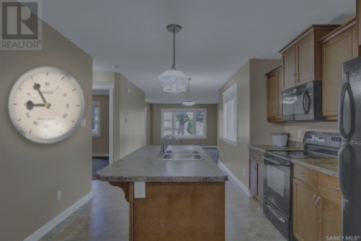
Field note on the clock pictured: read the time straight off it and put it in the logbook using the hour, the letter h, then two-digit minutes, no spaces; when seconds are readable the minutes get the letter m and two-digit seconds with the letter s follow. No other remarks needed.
8h55
